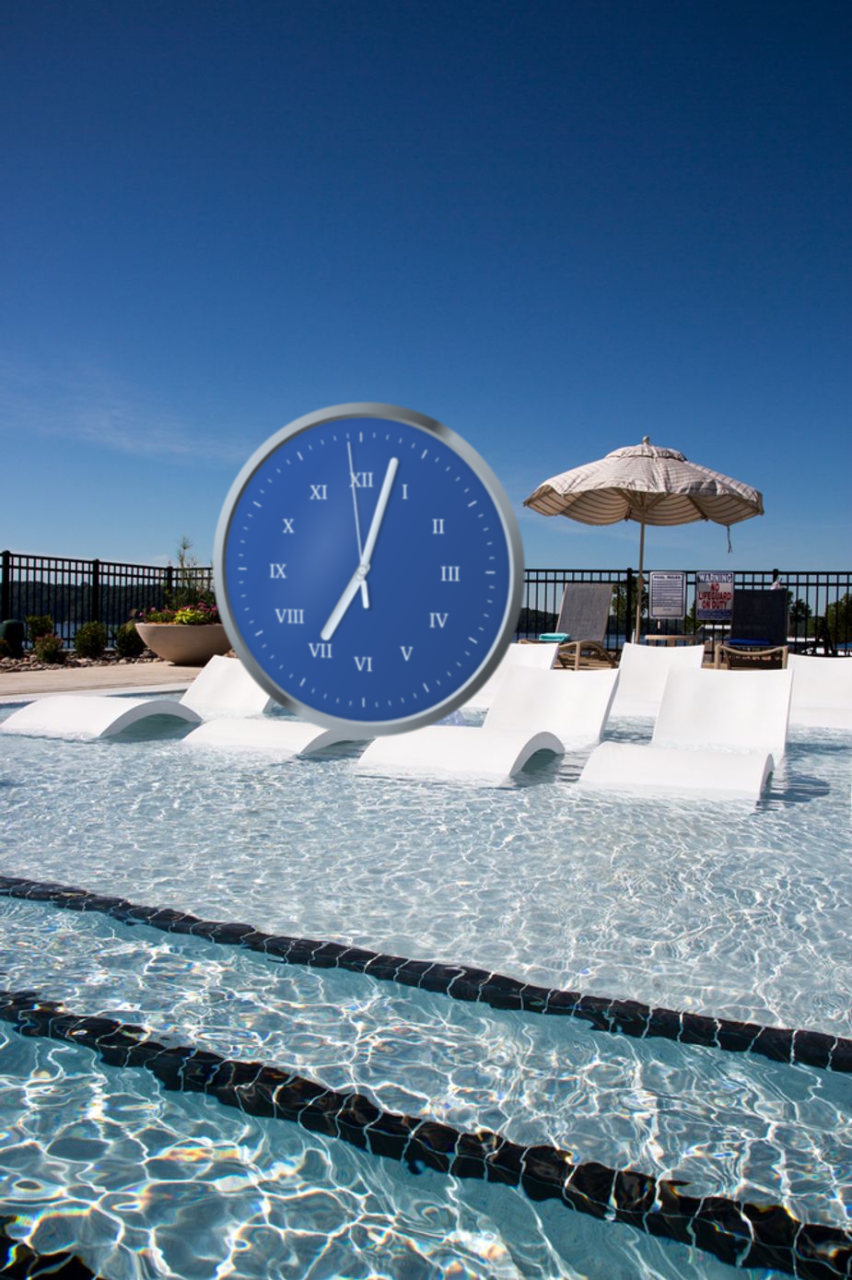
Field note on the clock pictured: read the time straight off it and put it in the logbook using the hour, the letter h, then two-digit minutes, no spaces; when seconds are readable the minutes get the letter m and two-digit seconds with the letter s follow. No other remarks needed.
7h02m59s
